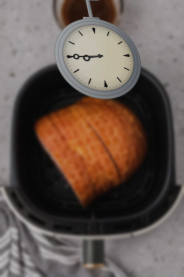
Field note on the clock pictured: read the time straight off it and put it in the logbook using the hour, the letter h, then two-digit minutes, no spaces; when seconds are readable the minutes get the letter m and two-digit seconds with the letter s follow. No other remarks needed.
8h45
